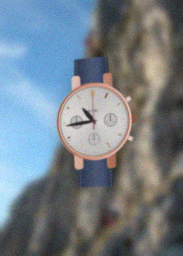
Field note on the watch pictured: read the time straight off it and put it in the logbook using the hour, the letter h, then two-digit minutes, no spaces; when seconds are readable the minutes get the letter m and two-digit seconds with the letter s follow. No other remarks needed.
10h44
